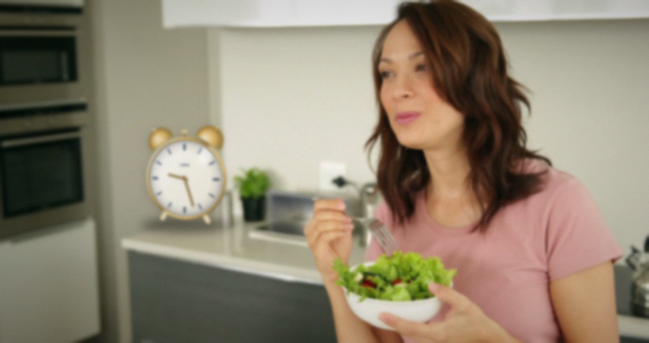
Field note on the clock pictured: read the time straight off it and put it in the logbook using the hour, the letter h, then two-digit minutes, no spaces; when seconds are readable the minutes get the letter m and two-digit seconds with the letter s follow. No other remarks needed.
9h27
